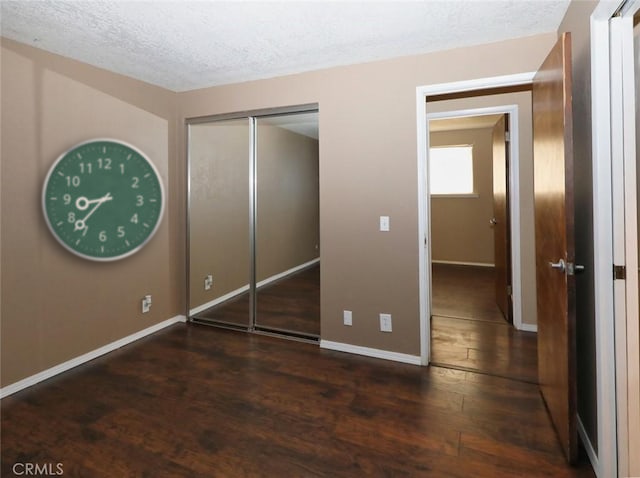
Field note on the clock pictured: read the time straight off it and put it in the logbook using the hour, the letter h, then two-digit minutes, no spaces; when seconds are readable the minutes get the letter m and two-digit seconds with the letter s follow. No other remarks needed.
8h37
